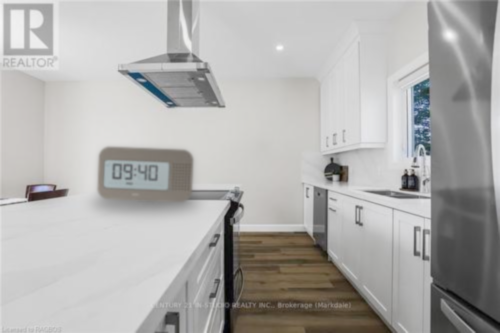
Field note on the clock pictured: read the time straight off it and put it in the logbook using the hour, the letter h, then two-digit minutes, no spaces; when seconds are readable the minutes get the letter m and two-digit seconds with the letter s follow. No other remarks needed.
9h40
